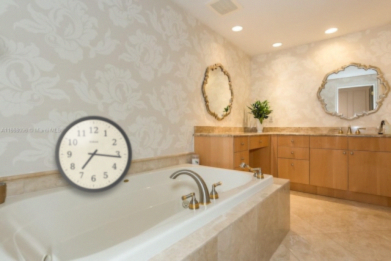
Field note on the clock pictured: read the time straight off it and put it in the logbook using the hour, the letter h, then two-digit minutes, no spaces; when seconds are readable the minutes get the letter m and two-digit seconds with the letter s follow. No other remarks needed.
7h16
